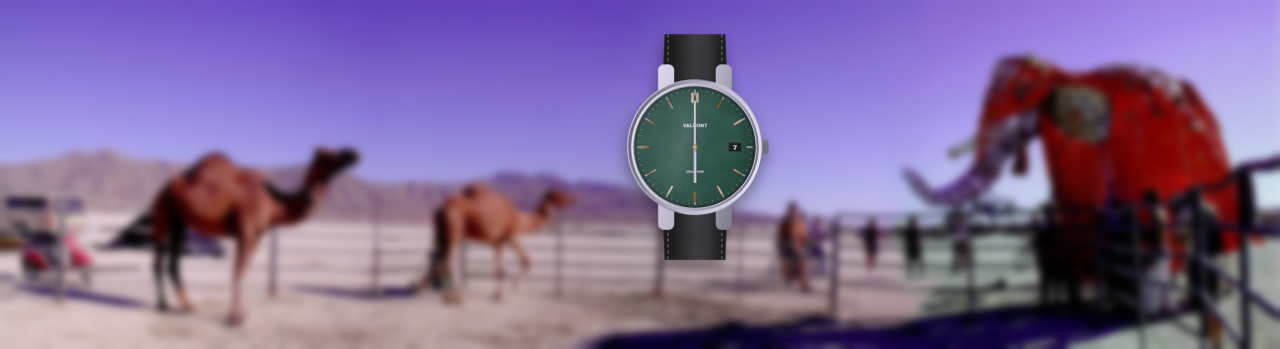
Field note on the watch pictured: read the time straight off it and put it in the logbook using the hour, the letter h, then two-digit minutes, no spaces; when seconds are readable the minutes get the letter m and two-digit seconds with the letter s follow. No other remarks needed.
6h00
